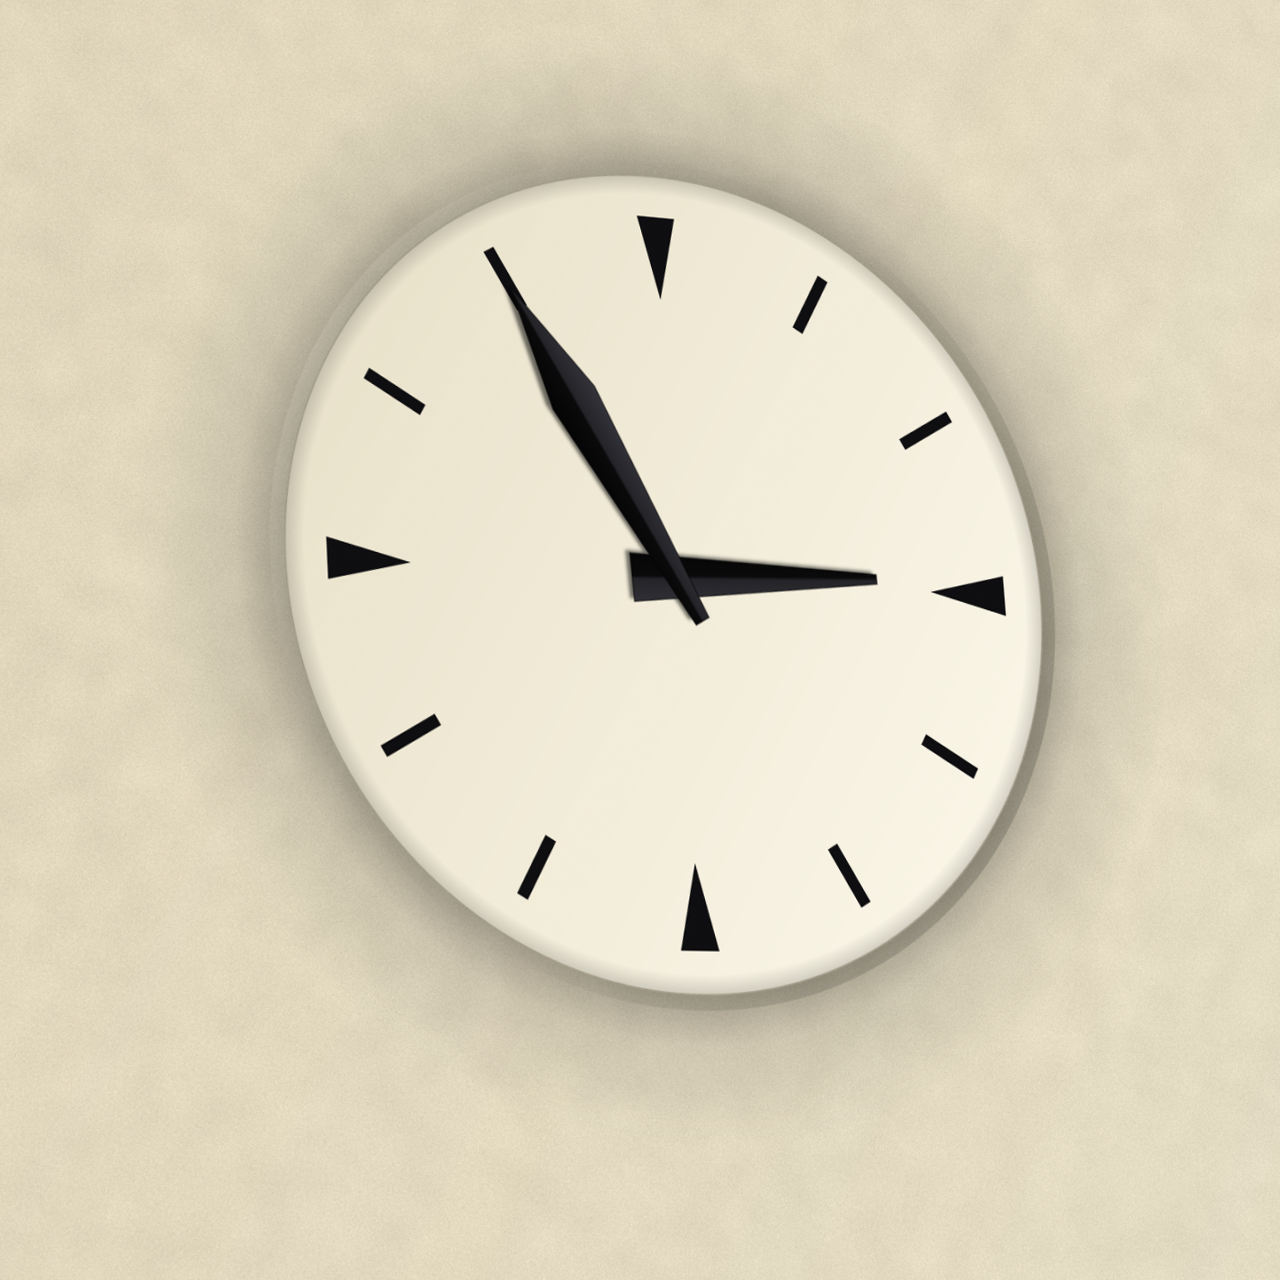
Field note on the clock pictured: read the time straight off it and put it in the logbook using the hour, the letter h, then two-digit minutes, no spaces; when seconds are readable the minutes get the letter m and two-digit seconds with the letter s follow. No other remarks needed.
2h55
